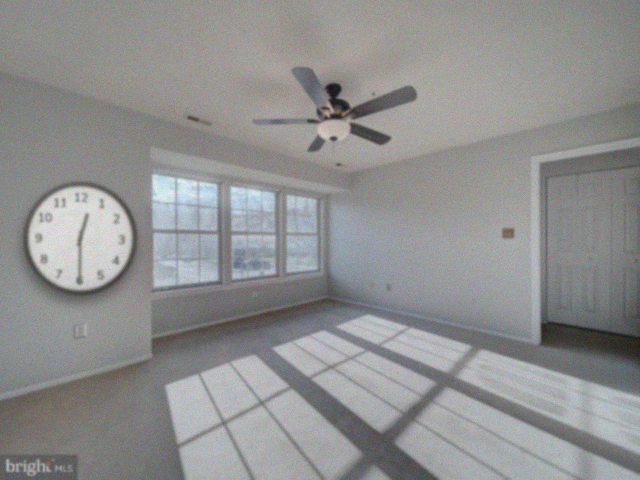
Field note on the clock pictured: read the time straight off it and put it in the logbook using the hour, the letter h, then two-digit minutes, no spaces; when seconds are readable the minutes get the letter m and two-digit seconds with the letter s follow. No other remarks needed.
12h30
